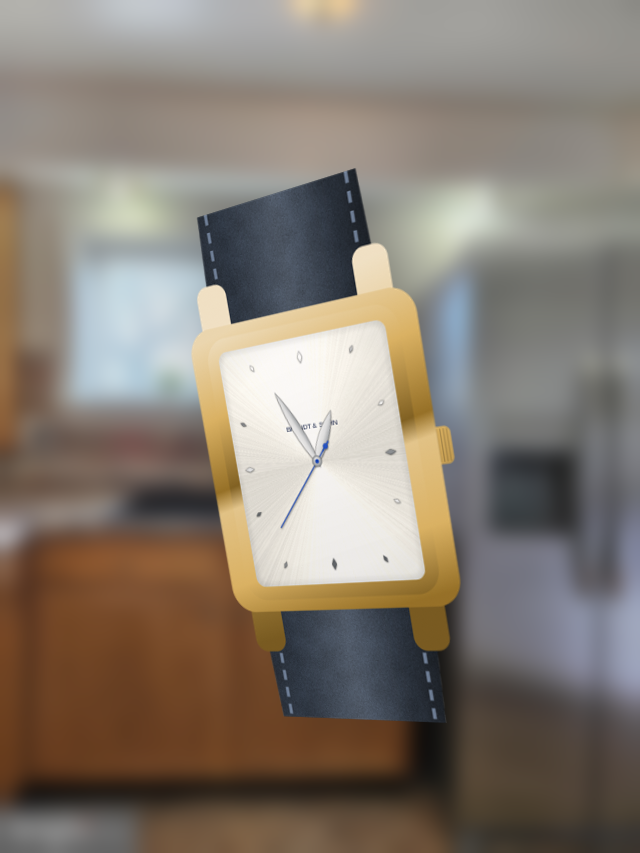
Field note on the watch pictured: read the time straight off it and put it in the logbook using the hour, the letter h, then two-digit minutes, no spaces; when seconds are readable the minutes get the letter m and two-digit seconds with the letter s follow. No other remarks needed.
12h55m37s
